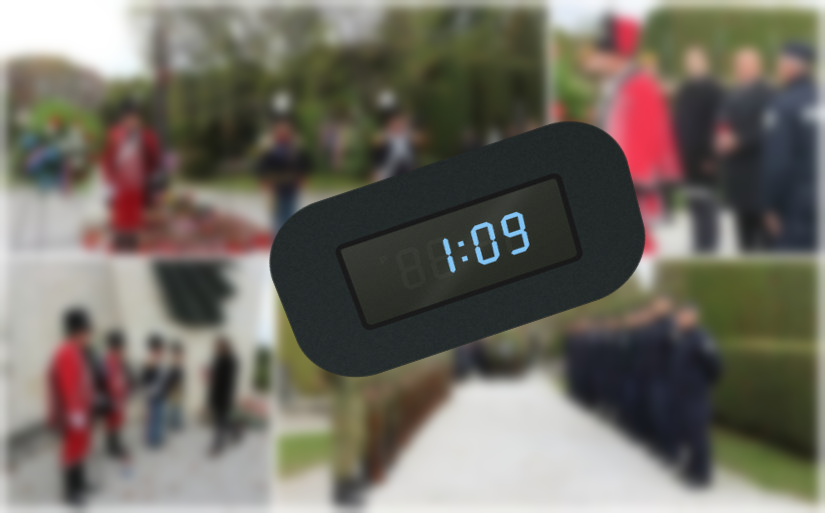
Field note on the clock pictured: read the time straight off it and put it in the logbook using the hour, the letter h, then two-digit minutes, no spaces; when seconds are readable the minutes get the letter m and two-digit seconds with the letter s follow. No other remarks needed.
1h09
